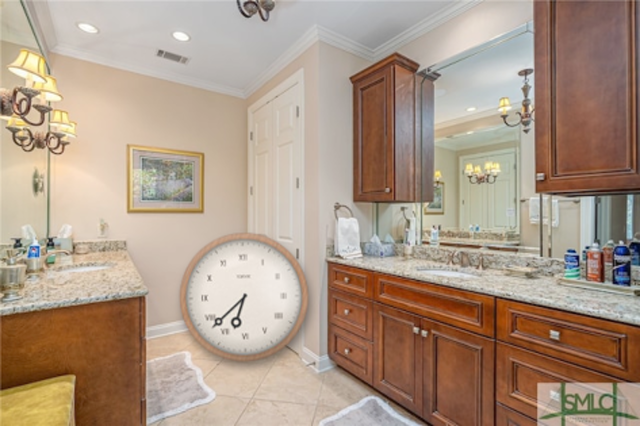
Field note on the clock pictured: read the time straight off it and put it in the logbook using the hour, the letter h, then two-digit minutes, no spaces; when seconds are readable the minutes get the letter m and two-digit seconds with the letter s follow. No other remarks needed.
6h38
